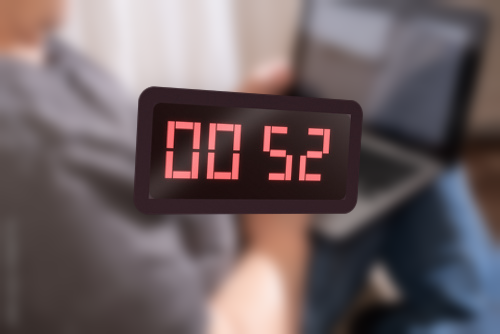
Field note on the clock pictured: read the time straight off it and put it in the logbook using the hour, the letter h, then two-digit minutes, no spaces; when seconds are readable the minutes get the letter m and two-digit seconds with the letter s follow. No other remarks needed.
0h52
